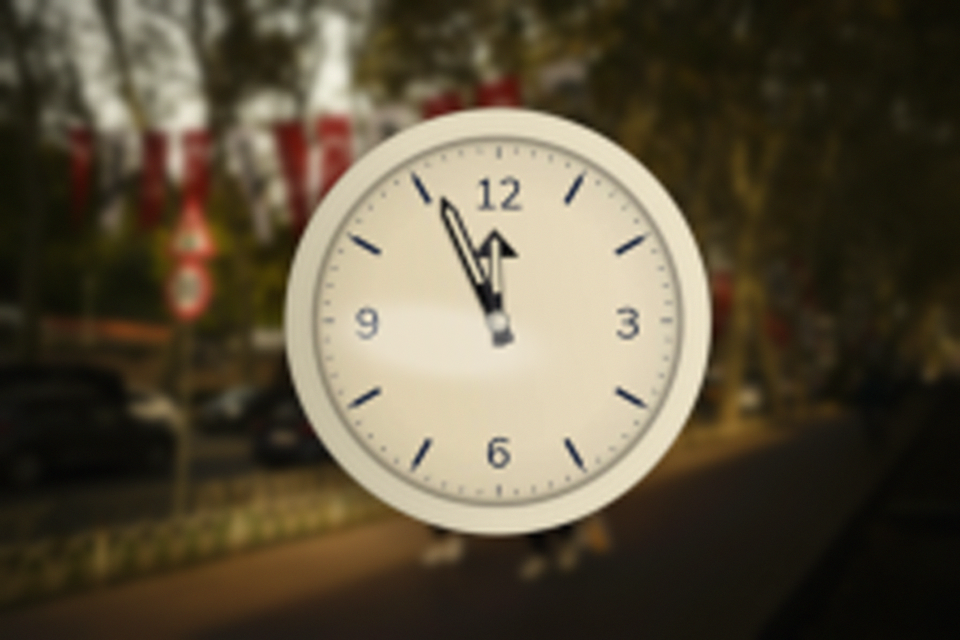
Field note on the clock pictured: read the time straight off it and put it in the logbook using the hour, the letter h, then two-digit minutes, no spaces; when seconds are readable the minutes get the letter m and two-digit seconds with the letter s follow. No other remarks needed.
11h56
